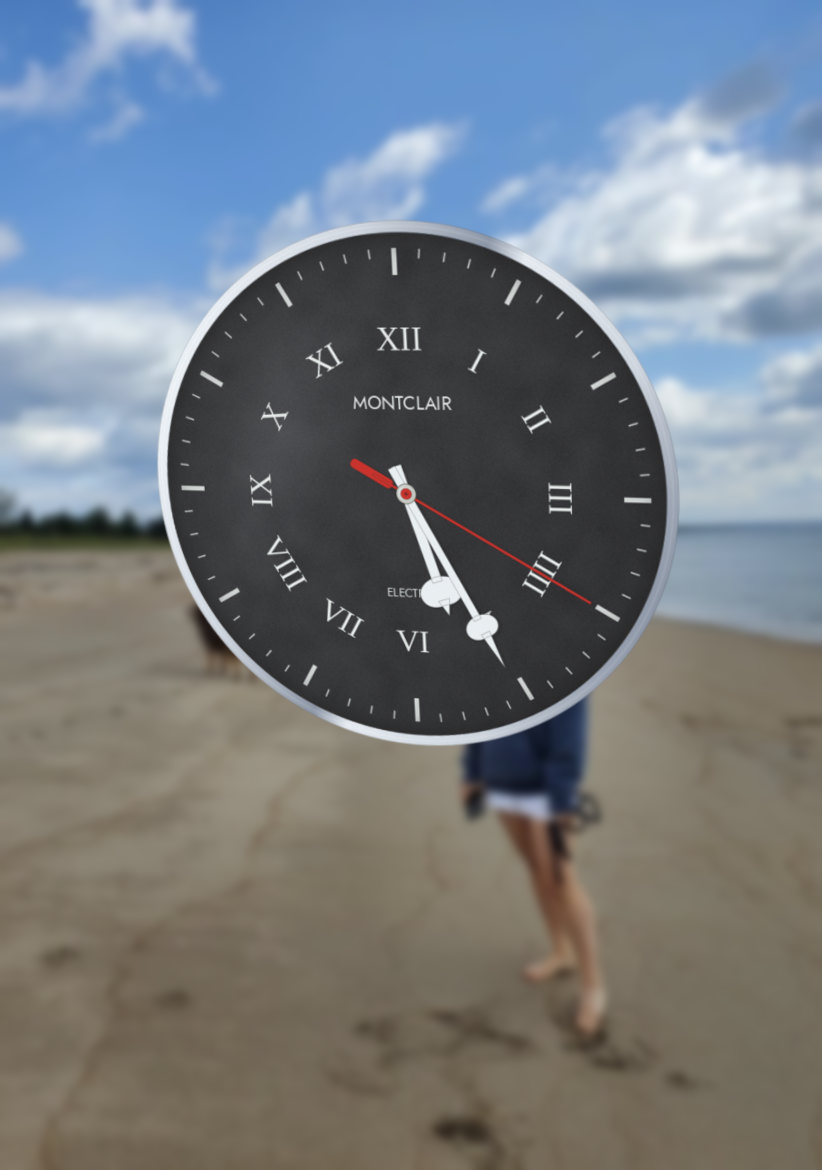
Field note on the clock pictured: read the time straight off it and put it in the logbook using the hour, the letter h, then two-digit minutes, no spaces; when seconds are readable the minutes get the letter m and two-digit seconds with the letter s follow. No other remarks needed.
5h25m20s
